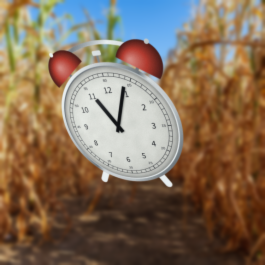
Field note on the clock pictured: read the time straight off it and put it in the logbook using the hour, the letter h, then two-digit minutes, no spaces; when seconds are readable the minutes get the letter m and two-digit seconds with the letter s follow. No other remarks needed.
11h04
